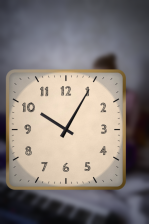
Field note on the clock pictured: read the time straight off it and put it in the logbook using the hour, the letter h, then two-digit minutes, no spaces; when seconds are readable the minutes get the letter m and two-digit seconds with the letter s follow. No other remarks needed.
10h05
